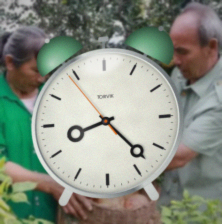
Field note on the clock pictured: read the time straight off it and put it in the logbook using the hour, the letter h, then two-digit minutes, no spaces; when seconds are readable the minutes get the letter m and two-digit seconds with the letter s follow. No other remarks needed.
8h22m54s
